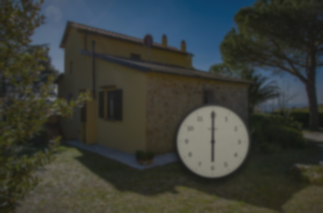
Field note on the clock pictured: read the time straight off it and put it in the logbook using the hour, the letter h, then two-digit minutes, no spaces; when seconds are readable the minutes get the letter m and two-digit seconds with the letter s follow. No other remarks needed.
6h00
